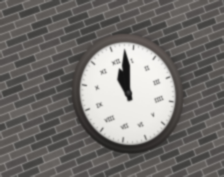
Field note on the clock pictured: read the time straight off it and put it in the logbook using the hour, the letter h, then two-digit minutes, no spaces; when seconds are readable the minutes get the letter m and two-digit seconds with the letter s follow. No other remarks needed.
12h03
